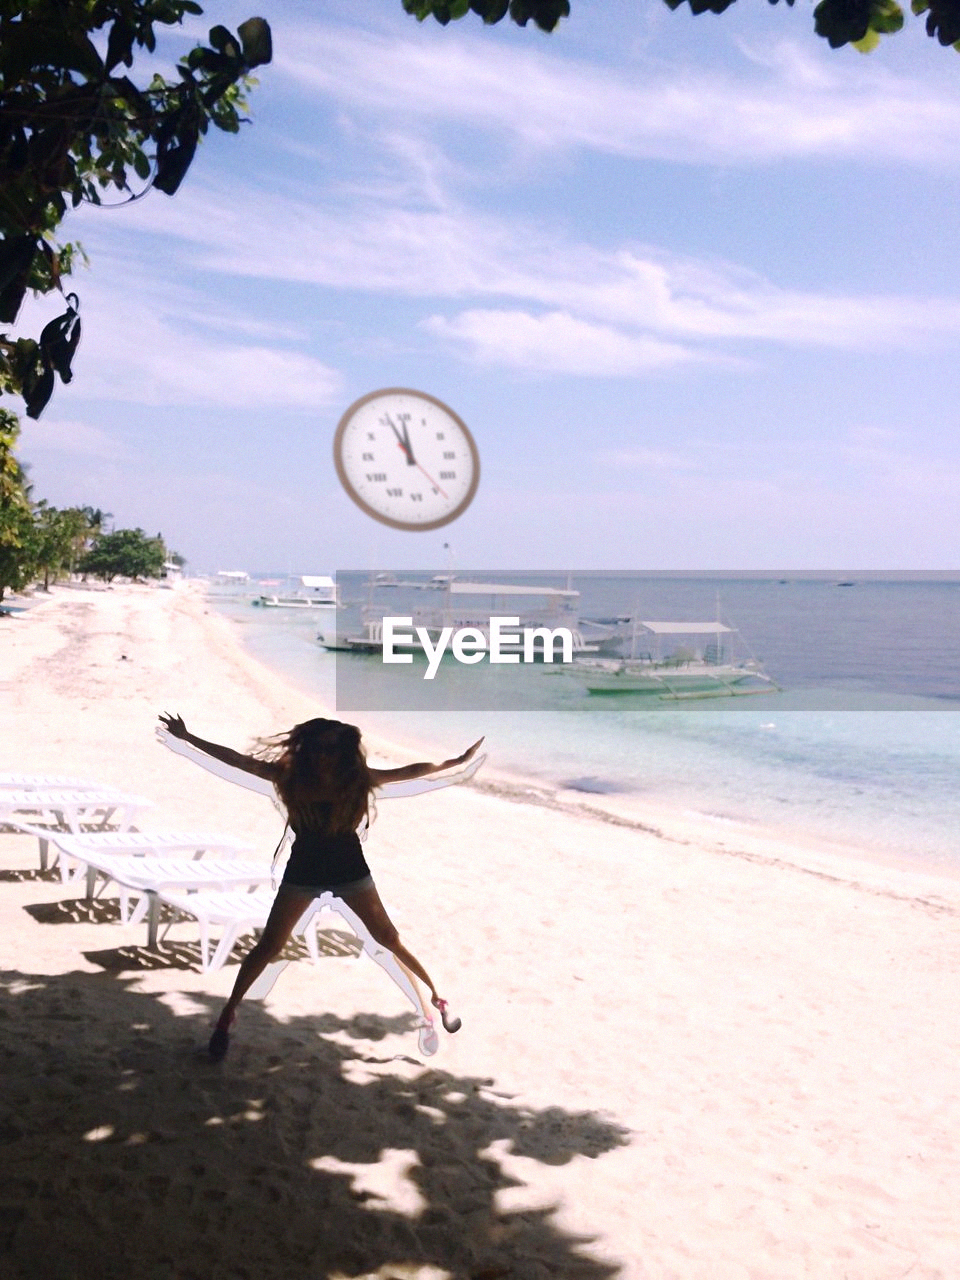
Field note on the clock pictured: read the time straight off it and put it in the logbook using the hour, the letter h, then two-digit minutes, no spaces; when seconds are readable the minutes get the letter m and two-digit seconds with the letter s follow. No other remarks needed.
11h56m24s
